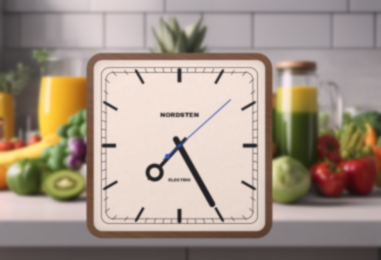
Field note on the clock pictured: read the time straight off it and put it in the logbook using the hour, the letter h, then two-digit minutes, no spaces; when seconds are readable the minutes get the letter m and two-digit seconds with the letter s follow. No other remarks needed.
7h25m08s
